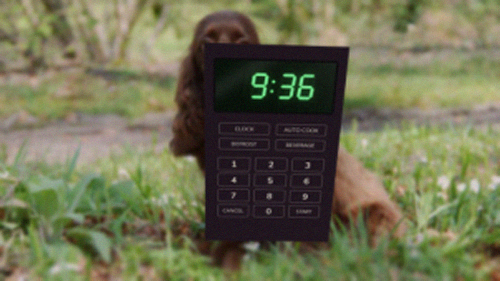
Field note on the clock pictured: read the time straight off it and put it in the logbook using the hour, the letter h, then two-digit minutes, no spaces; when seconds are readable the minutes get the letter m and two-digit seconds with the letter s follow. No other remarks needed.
9h36
